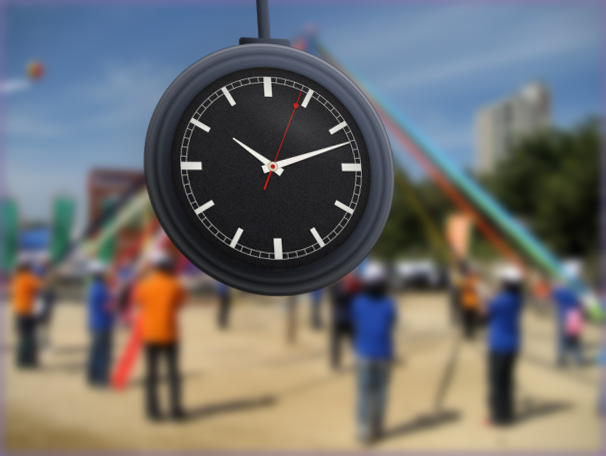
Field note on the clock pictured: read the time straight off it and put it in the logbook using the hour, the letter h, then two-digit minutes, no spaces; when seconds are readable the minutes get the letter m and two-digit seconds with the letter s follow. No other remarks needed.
10h12m04s
